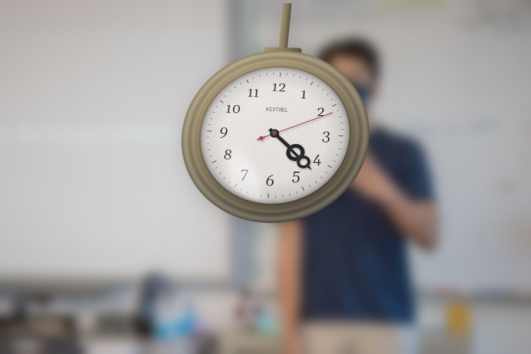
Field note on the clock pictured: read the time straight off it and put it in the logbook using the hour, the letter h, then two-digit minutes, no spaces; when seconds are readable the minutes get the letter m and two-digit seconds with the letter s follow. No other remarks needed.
4h22m11s
